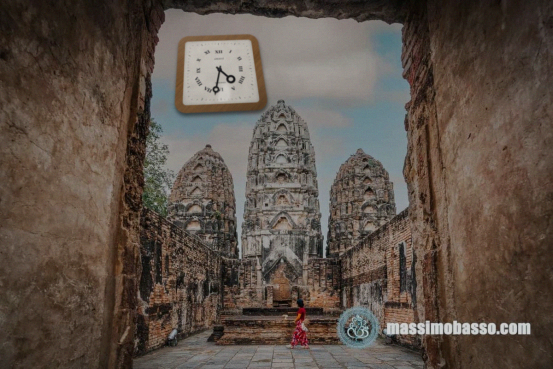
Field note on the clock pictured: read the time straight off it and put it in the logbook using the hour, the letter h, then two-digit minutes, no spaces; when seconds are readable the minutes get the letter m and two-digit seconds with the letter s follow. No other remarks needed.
4h32
